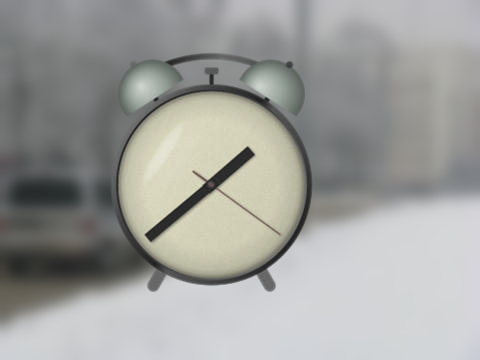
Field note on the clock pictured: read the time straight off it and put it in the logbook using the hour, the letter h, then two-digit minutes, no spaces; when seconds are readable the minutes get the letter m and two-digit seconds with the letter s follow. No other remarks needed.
1h38m21s
